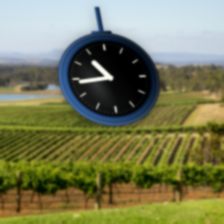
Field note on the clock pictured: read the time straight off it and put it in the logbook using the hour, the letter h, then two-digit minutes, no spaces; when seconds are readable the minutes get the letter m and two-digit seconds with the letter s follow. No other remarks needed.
10h44
